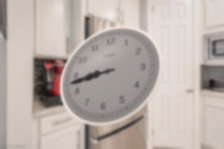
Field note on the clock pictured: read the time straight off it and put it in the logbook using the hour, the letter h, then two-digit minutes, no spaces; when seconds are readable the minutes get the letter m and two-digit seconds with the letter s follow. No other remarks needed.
8h43
